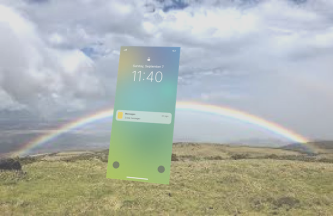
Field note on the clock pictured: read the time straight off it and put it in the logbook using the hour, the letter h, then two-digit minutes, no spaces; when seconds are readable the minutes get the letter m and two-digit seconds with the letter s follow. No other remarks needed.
11h40
